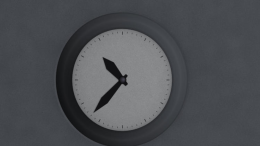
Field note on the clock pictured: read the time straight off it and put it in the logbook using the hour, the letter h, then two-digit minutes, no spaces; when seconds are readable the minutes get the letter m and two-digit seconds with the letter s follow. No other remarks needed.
10h37
